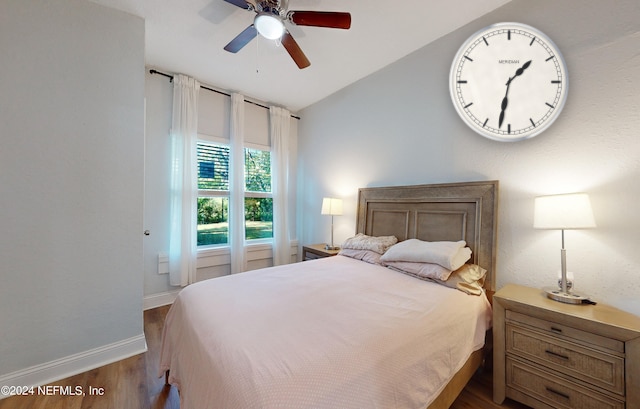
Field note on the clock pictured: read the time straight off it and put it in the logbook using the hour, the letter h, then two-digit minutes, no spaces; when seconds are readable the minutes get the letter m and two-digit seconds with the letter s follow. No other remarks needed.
1h32
